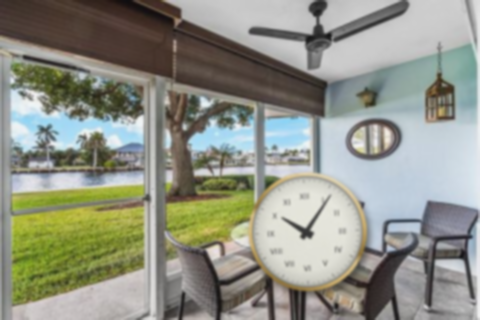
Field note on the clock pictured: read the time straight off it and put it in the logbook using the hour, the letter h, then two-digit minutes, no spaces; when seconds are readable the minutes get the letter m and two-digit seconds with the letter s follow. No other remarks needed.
10h06
